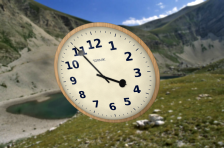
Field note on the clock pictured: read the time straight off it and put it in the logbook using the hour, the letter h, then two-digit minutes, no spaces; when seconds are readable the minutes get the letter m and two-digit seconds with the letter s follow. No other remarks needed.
3h55
